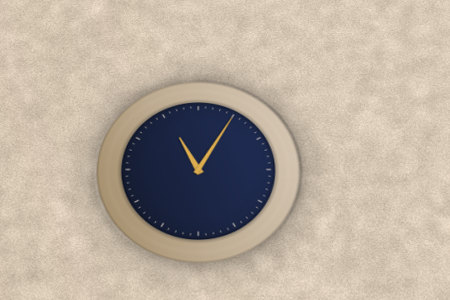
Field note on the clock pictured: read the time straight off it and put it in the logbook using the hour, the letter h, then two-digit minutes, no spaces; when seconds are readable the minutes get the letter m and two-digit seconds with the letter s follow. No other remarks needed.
11h05
